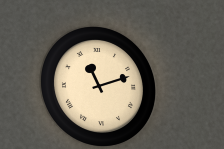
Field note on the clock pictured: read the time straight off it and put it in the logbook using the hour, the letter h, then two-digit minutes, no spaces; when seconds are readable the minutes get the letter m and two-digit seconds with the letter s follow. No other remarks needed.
11h12
